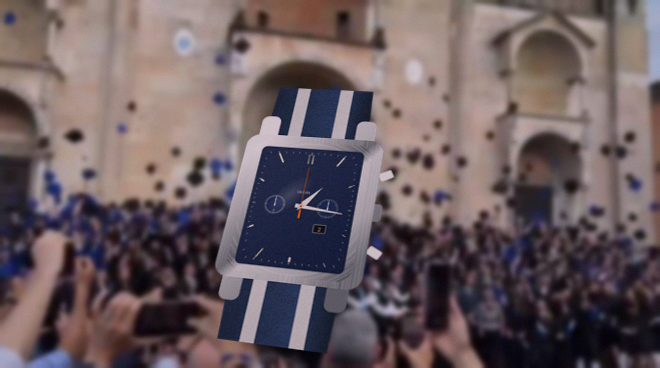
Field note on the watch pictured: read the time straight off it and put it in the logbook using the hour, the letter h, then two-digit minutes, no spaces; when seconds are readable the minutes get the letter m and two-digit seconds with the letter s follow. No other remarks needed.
1h16
